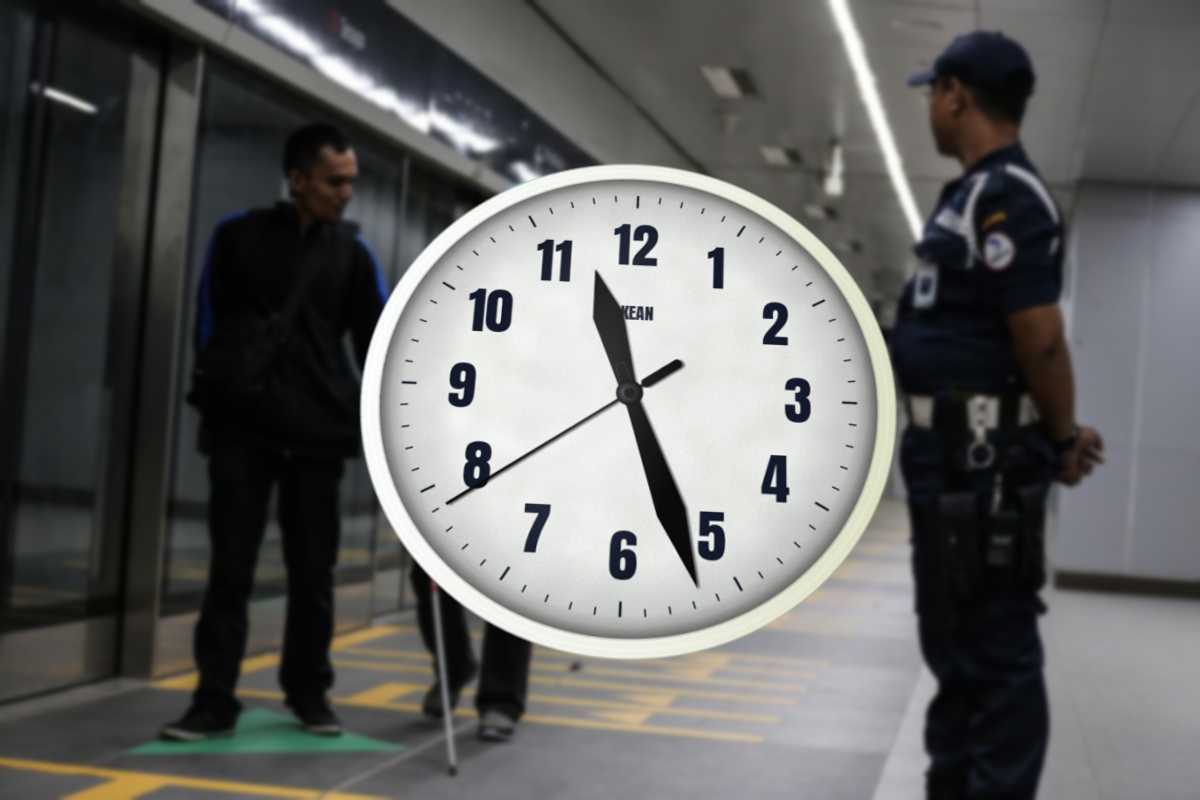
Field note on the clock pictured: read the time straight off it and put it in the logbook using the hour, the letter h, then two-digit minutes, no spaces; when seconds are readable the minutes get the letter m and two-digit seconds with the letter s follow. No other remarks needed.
11h26m39s
